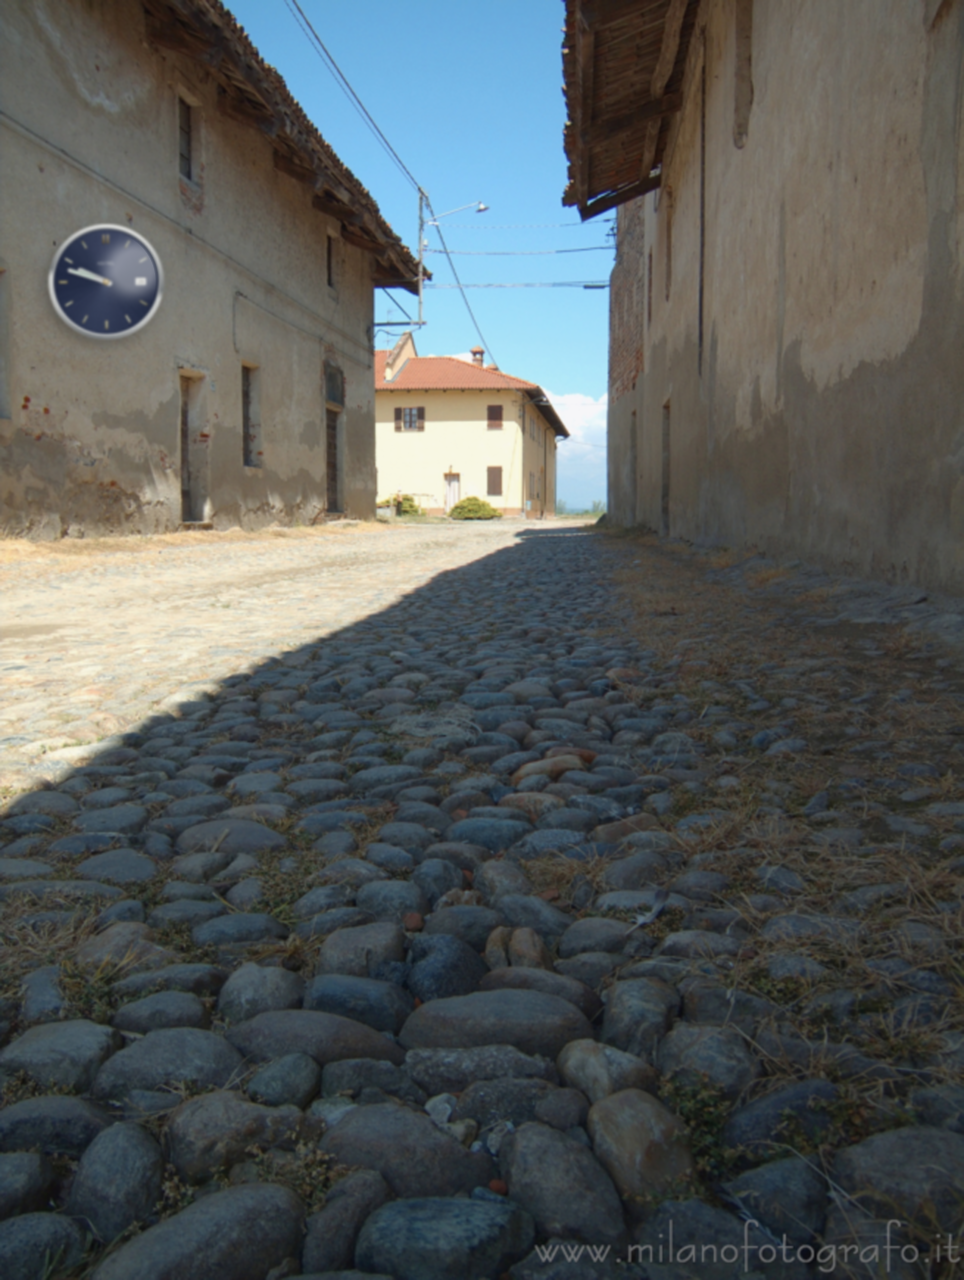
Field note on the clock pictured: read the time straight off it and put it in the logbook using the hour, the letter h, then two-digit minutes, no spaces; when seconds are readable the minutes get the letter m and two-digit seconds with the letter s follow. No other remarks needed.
9h48
